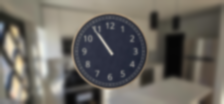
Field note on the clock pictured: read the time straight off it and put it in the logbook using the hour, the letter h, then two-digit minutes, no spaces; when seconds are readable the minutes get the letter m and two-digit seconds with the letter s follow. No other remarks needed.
10h54
